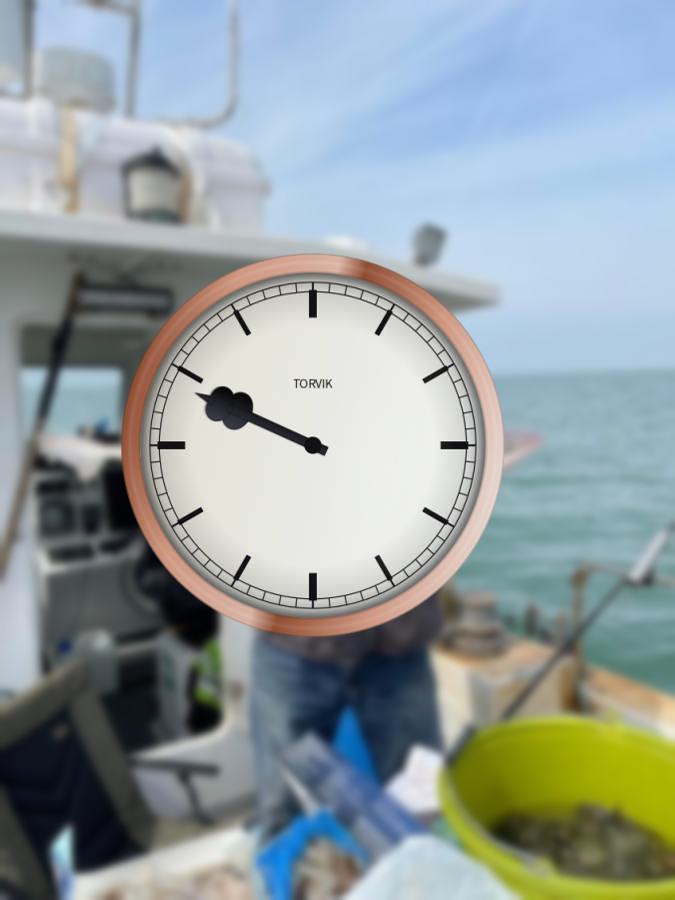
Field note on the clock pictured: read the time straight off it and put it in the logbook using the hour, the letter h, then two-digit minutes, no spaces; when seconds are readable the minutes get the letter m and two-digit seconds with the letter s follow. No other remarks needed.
9h49
